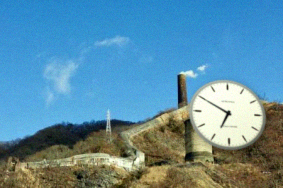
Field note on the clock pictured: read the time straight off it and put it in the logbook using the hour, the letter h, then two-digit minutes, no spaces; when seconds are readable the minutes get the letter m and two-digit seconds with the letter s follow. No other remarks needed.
6h50
